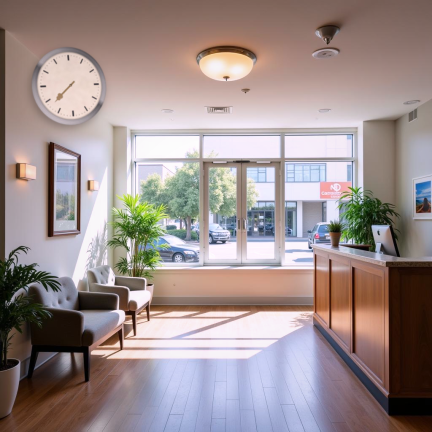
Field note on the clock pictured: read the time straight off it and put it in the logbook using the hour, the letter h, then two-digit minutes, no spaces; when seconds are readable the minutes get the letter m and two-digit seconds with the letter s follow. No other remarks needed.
7h38
